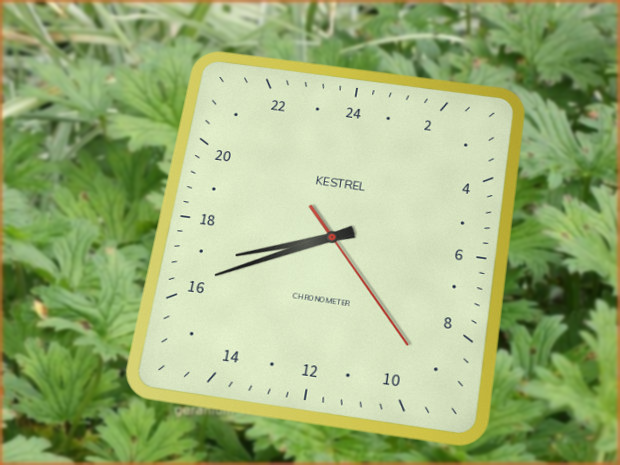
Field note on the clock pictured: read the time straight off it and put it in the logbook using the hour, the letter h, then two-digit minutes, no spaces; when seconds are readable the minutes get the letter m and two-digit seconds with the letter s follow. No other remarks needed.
16h40m23s
